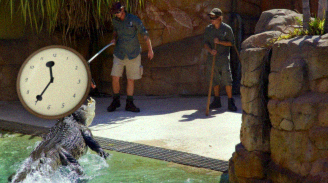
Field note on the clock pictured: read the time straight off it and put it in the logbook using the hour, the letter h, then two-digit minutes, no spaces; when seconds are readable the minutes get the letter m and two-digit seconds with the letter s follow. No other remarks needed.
11h35
